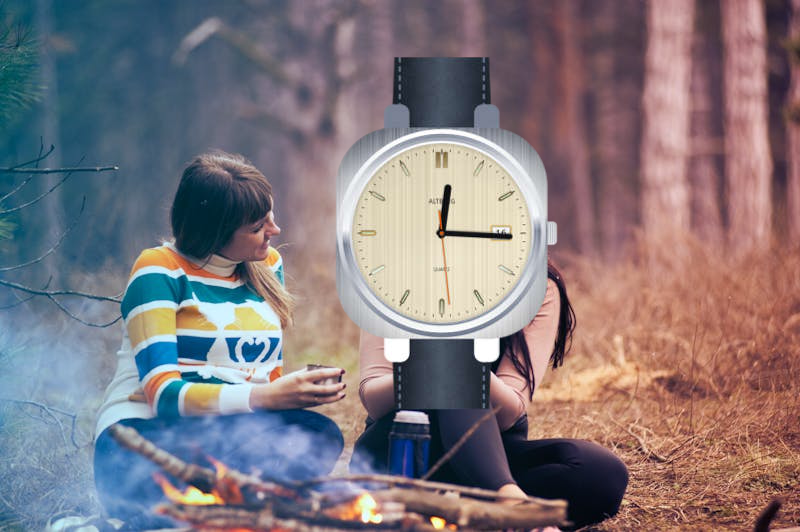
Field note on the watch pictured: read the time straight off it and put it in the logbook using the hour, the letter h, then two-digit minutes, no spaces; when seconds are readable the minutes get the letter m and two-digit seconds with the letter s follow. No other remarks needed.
12h15m29s
